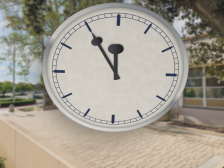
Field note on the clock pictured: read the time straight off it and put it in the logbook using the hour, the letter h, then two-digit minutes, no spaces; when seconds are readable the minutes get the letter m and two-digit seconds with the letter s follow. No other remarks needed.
11h55
